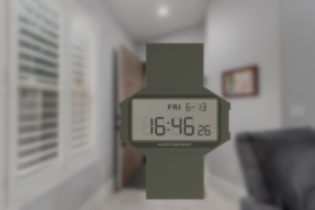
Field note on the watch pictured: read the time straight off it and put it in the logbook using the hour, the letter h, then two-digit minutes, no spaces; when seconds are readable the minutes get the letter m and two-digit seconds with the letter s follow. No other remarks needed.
16h46m26s
